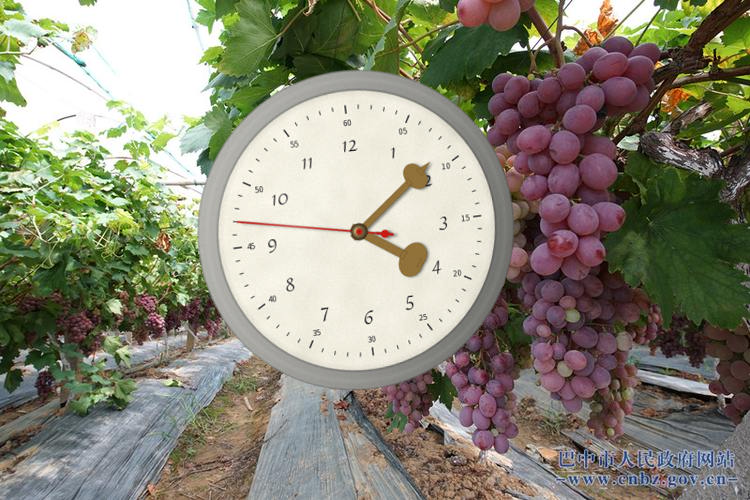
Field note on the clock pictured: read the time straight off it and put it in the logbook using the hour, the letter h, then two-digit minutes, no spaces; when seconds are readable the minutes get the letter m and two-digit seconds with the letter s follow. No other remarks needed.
4h08m47s
